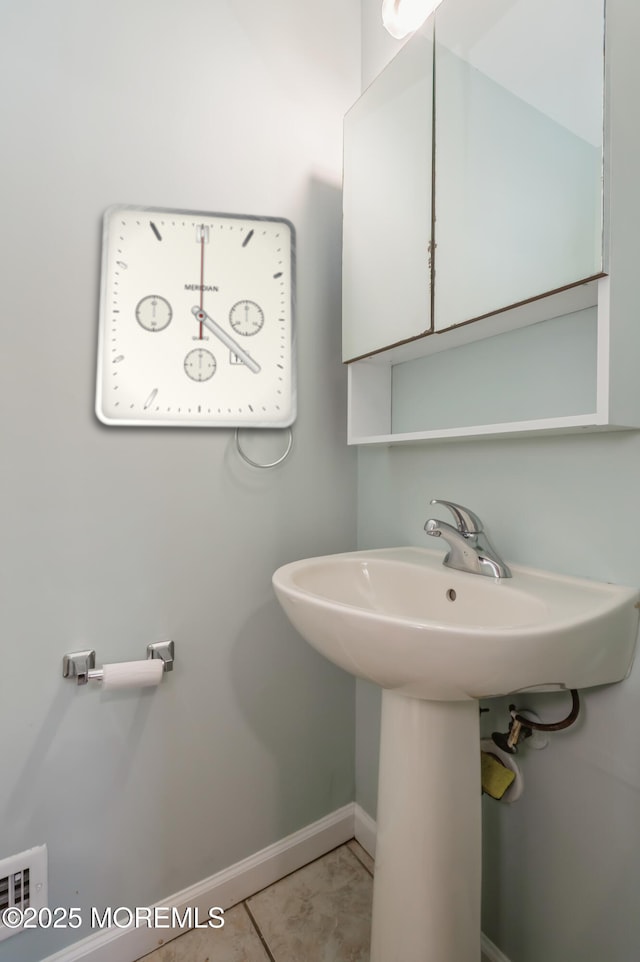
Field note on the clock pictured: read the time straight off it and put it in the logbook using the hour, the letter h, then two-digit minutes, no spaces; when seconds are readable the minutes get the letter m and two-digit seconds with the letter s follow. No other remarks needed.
4h22
